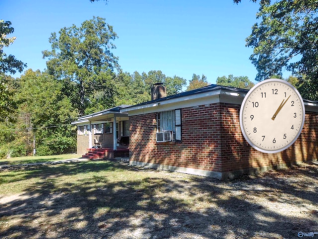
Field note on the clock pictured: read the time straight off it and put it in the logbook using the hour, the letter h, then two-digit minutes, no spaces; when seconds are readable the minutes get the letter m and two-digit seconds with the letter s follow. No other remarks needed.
1h07
